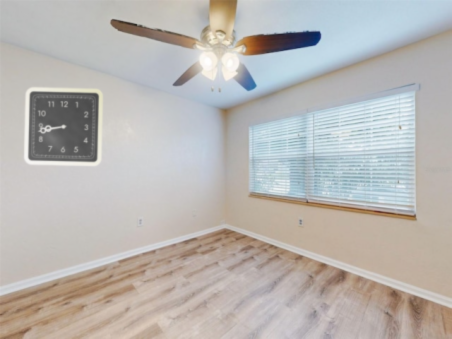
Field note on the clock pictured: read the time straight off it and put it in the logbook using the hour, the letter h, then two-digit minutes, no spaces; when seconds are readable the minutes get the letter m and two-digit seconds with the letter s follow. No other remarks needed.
8h43
